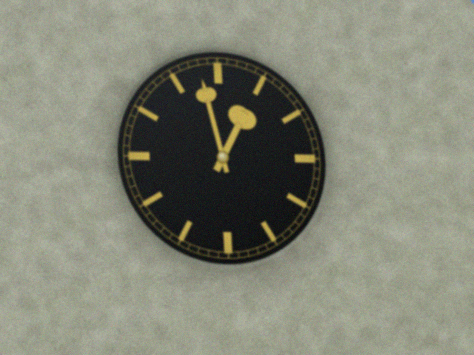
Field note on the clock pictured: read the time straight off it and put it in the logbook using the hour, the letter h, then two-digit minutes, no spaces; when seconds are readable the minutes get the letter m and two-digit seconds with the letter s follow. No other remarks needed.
12h58
